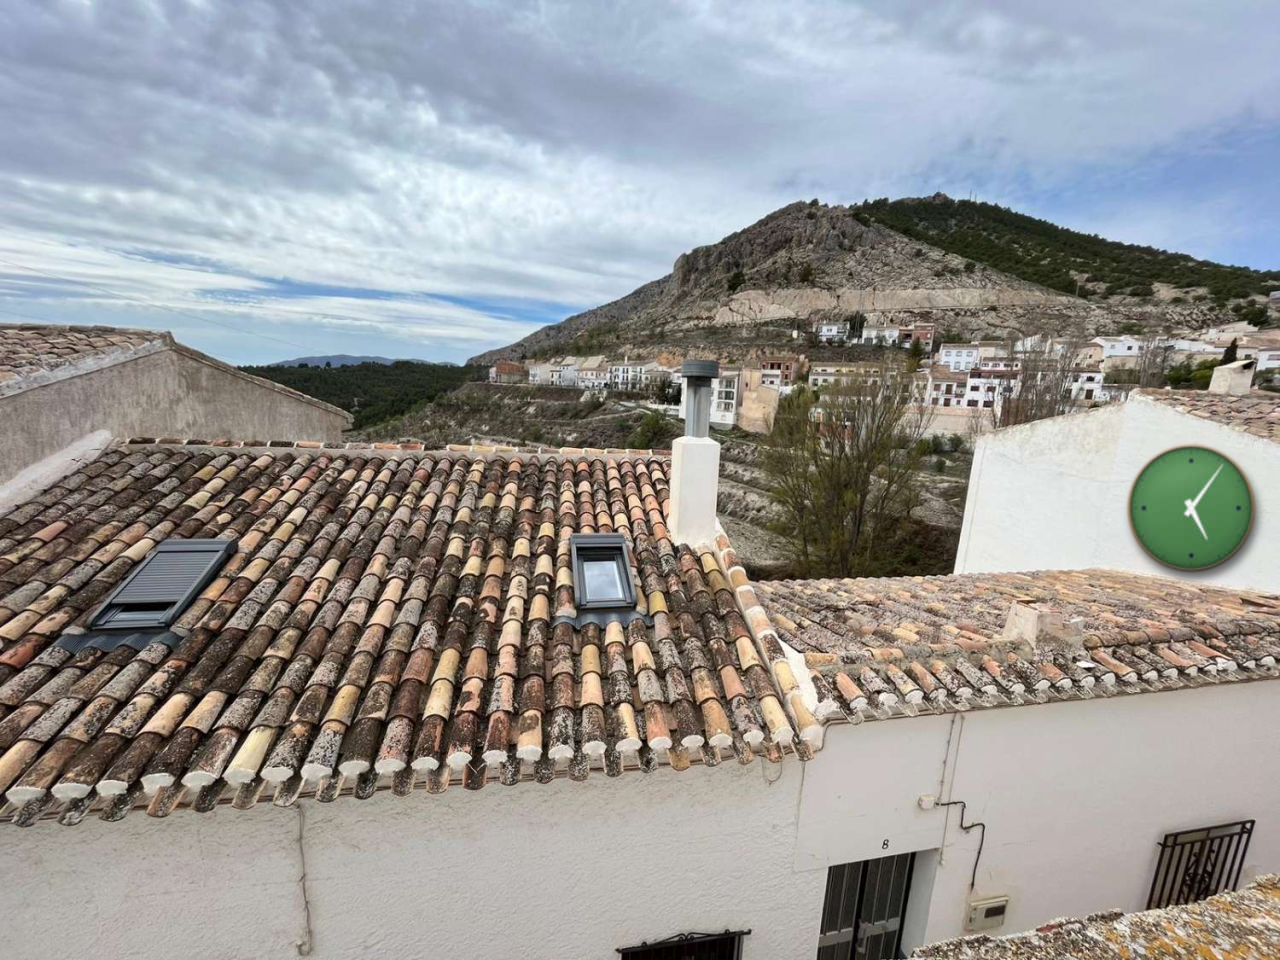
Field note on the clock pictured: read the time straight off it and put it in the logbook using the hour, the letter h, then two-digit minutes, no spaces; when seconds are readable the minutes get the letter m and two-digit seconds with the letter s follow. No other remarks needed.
5h06
